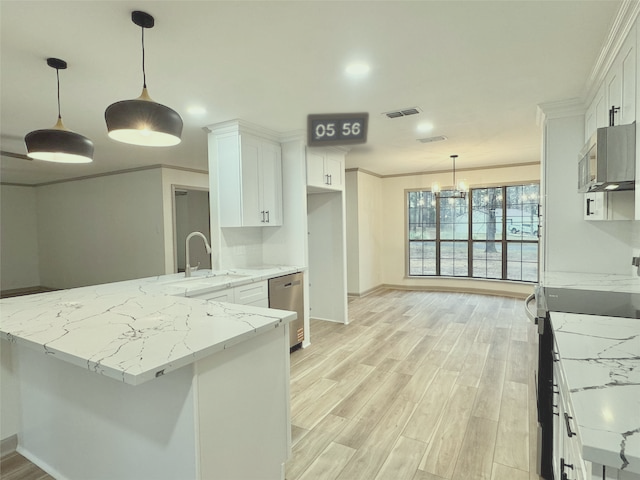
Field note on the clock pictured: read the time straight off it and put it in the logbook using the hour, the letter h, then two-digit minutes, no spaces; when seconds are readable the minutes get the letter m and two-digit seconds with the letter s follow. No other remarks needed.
5h56
